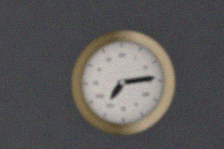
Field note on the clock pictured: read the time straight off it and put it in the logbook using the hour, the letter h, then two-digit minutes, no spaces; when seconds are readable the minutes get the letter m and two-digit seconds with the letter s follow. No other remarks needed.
7h14
